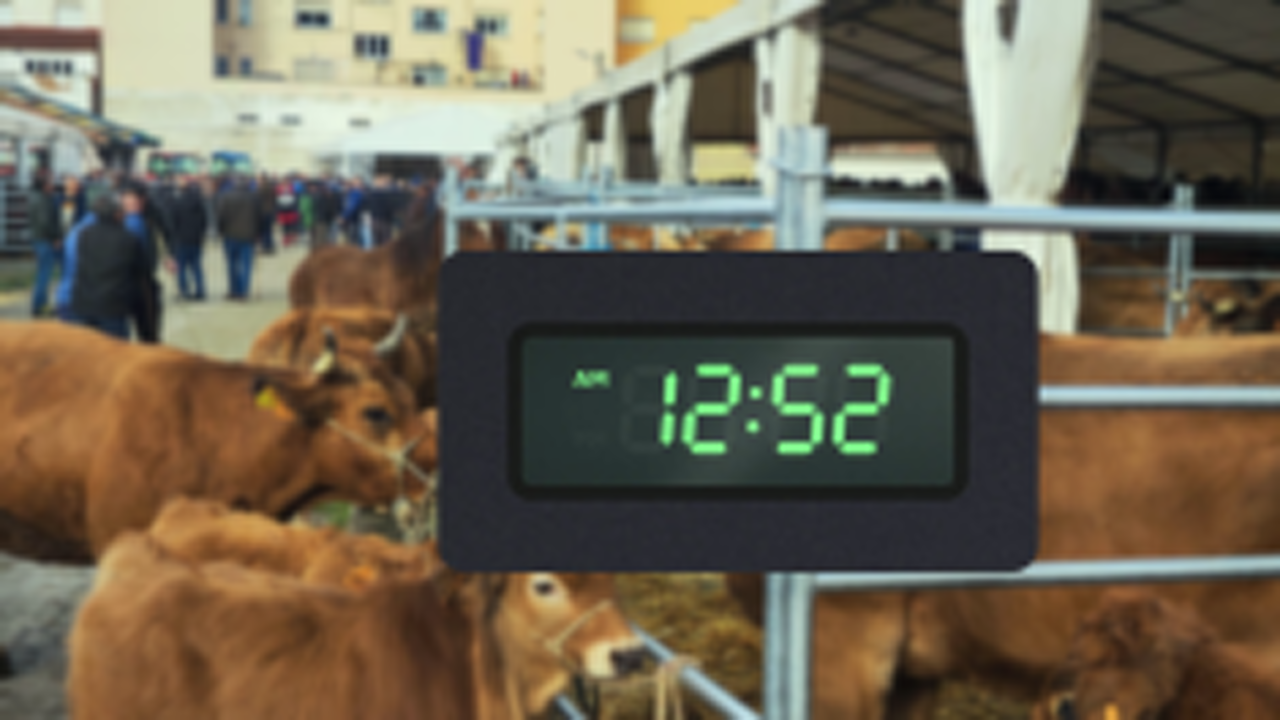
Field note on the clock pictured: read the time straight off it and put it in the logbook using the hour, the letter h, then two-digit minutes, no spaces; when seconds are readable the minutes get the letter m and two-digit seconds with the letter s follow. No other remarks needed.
12h52
